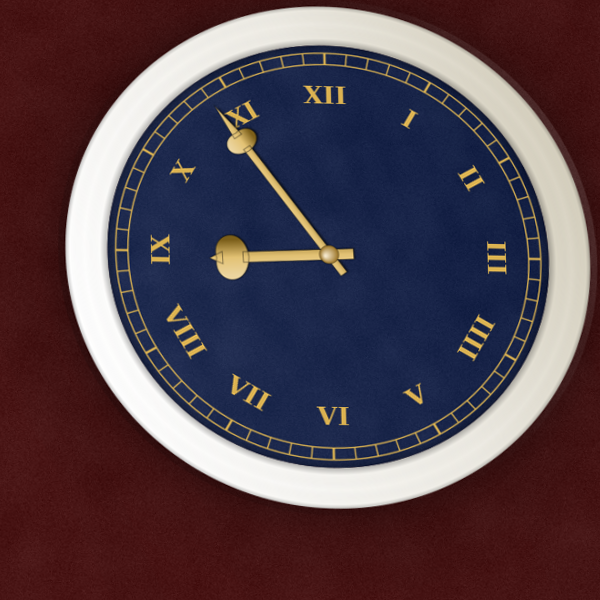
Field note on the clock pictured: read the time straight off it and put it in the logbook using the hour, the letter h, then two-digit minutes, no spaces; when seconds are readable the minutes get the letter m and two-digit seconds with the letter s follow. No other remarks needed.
8h54
